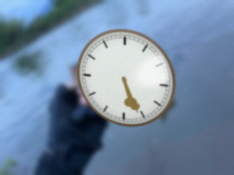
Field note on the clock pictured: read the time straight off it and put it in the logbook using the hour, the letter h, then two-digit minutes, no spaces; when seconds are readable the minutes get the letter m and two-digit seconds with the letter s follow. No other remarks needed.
5h26
